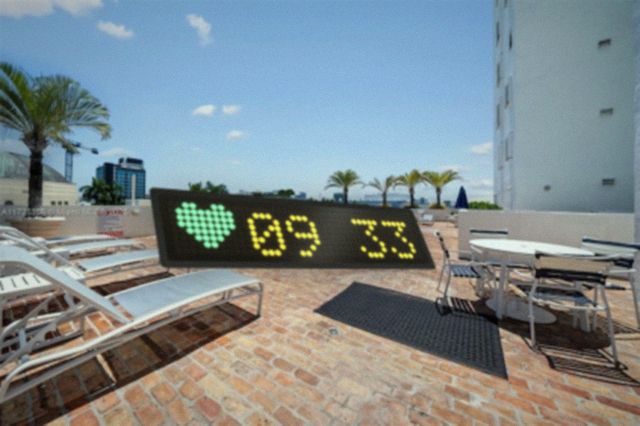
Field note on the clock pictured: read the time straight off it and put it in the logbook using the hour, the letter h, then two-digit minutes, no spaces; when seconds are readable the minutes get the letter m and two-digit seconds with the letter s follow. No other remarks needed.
9h33
